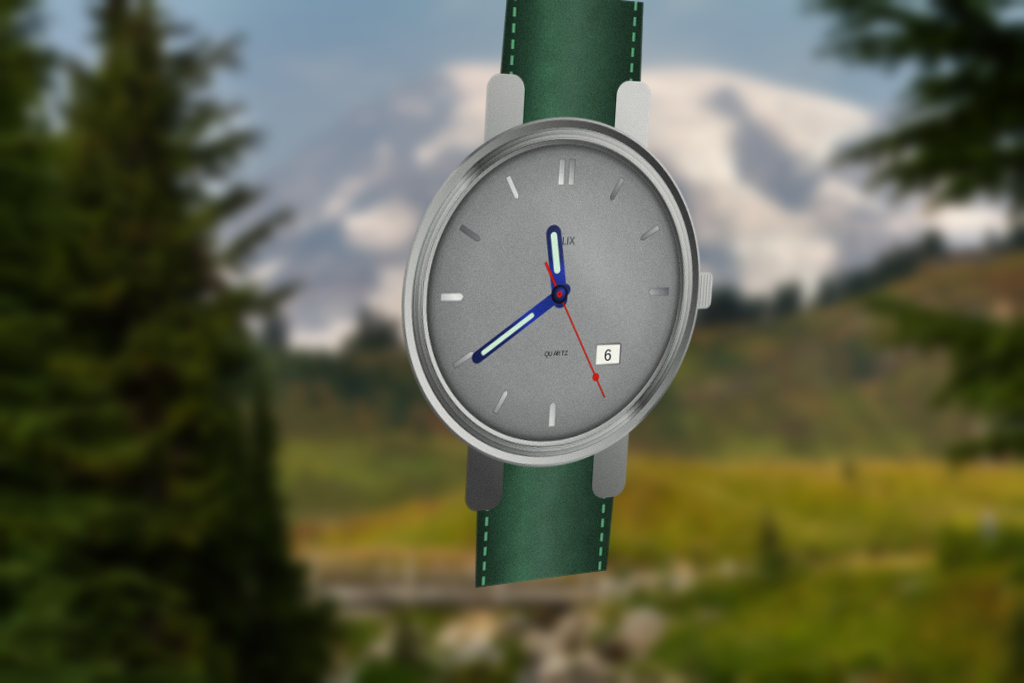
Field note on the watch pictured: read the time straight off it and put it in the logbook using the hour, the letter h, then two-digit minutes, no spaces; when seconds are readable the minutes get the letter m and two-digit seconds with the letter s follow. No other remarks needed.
11h39m25s
